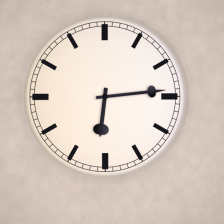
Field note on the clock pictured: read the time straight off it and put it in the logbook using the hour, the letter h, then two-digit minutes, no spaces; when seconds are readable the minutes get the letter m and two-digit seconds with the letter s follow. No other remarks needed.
6h14
